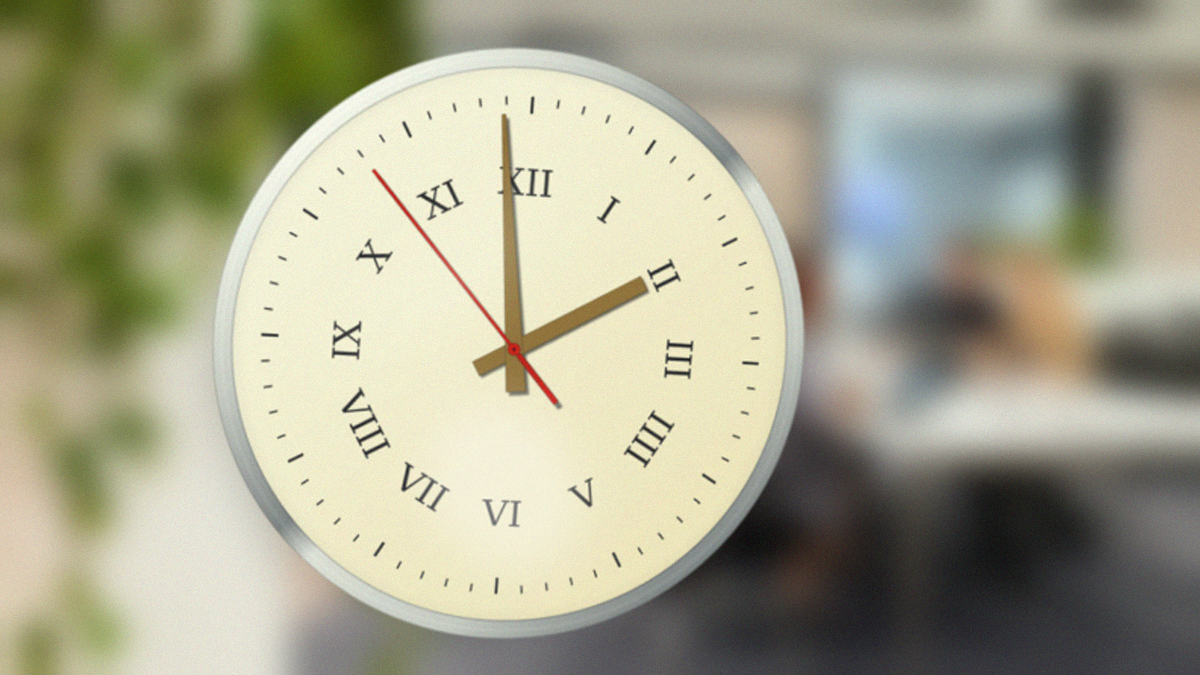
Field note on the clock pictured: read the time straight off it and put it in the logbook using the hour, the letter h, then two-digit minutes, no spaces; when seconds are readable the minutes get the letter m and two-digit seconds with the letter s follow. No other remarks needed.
1h58m53s
